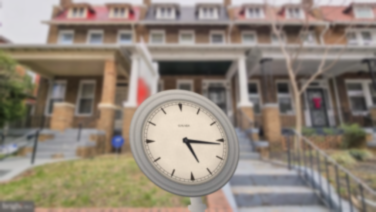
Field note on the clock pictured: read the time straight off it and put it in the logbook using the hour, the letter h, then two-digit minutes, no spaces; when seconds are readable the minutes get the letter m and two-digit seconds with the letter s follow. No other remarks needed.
5h16
